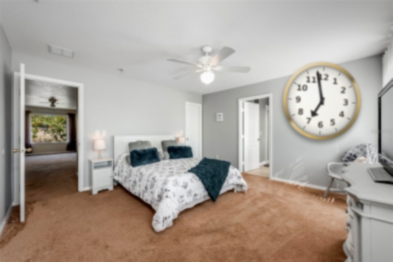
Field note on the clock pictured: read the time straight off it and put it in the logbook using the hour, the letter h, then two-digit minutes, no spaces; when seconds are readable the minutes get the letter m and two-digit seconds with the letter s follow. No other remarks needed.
6h58
